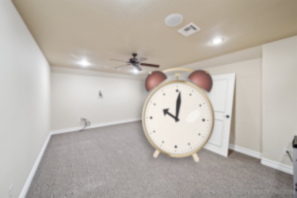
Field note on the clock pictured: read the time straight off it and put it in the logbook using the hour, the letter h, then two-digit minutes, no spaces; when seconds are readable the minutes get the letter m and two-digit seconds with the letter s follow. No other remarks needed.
10h01
